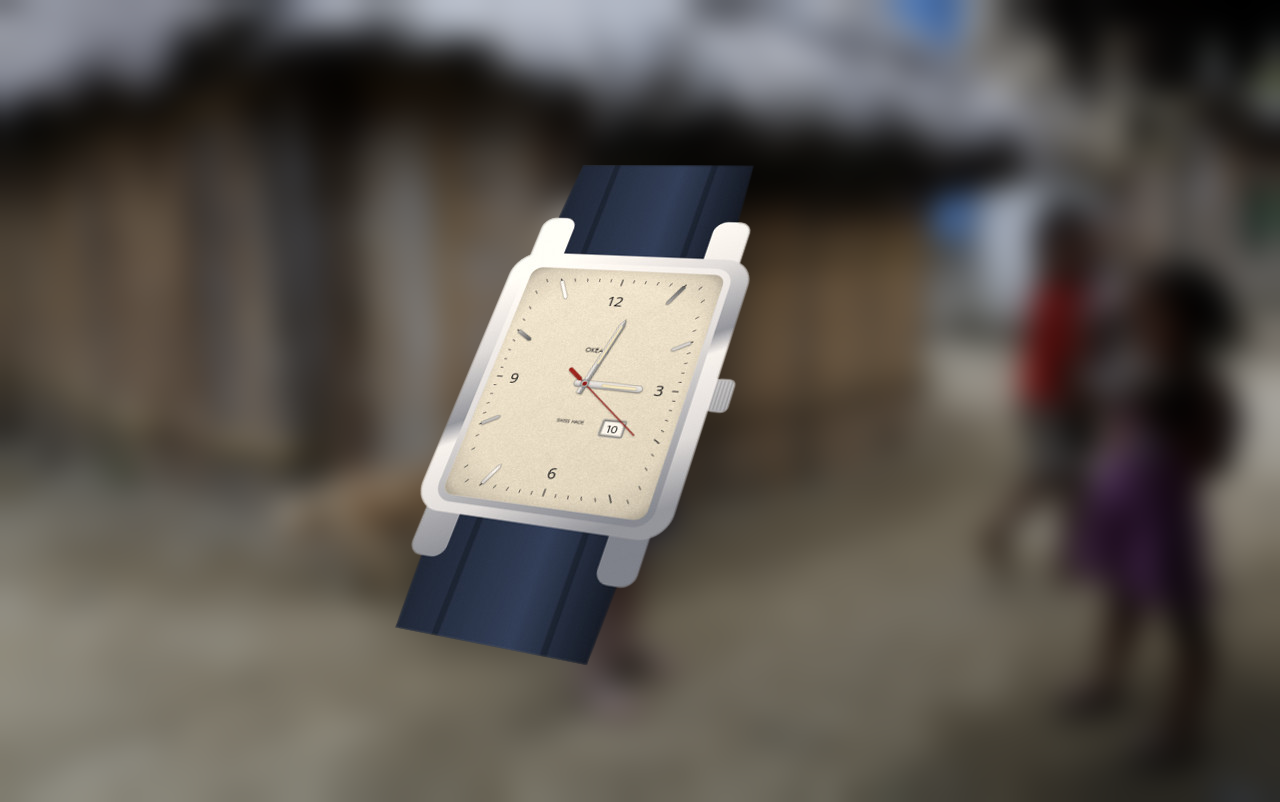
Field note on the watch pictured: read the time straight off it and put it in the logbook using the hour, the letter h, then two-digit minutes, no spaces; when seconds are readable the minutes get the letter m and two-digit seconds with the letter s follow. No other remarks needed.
3h02m21s
